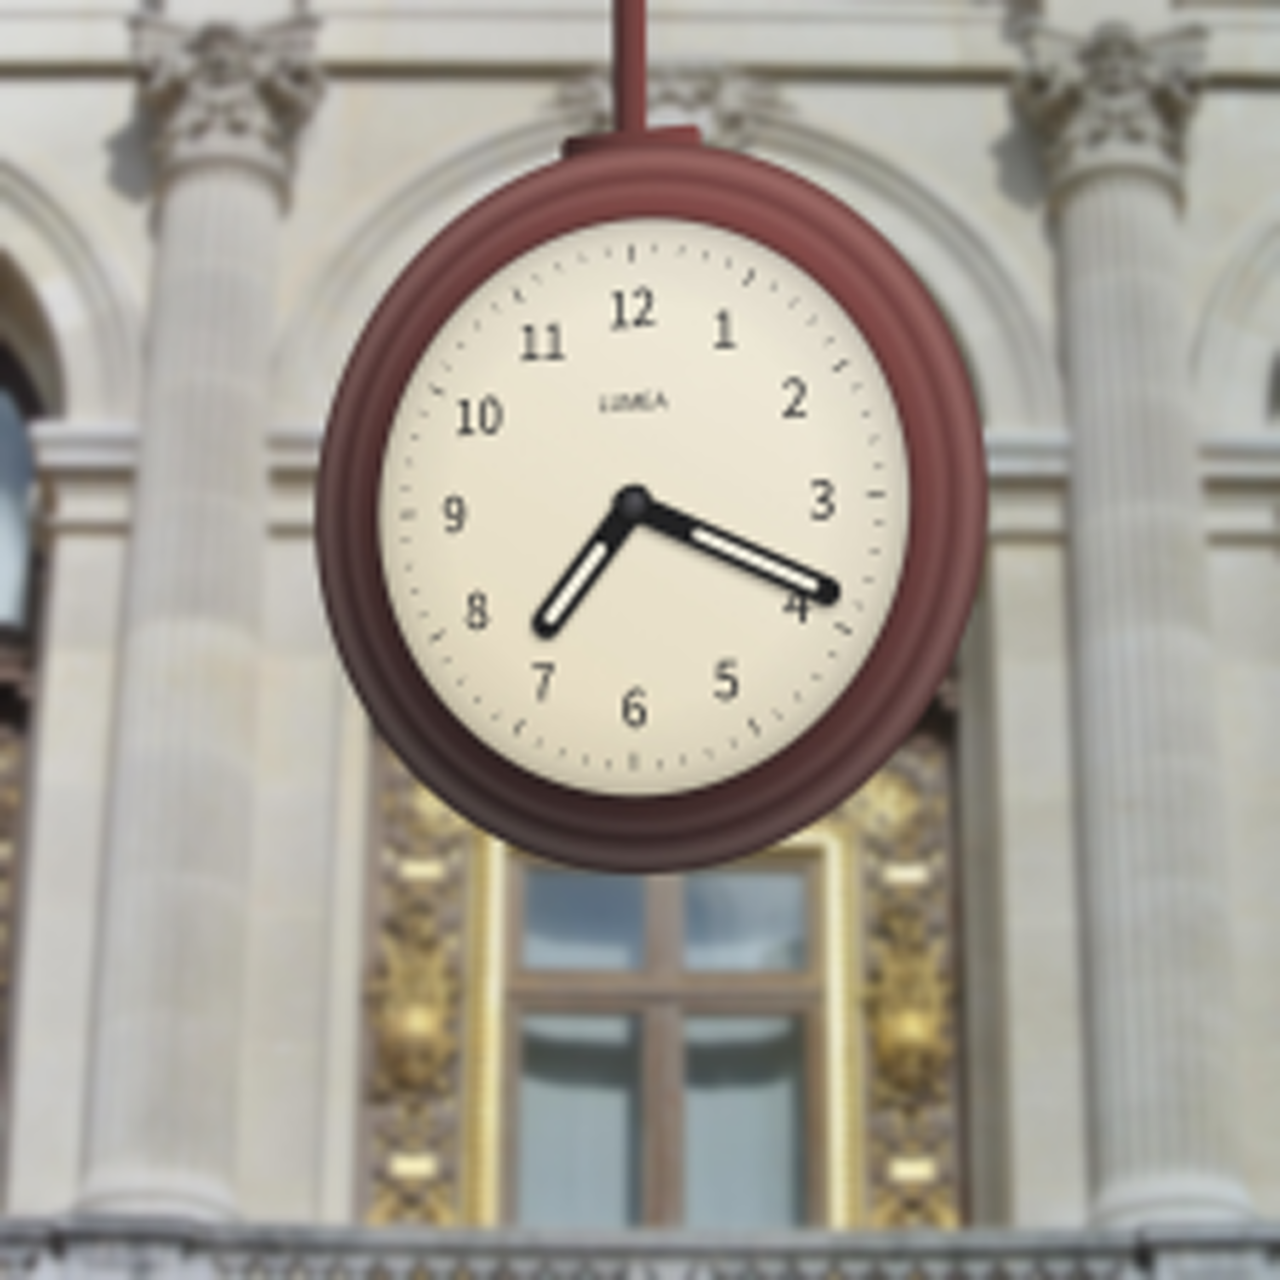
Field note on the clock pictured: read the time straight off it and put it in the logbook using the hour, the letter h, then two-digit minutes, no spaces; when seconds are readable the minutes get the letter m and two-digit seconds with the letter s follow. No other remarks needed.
7h19
